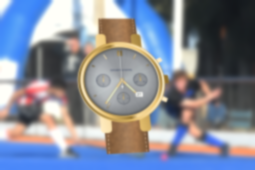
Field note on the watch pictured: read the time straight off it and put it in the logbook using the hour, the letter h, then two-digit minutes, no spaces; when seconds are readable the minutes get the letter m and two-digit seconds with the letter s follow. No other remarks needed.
4h36
